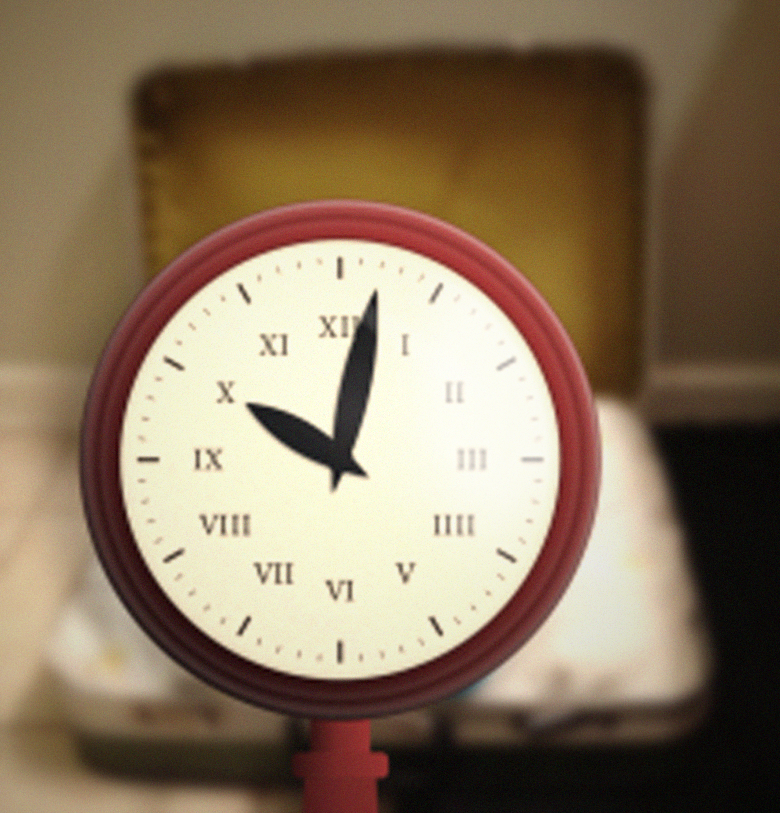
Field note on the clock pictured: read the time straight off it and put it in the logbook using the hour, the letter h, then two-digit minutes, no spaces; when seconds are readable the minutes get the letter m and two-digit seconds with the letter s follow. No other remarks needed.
10h02
